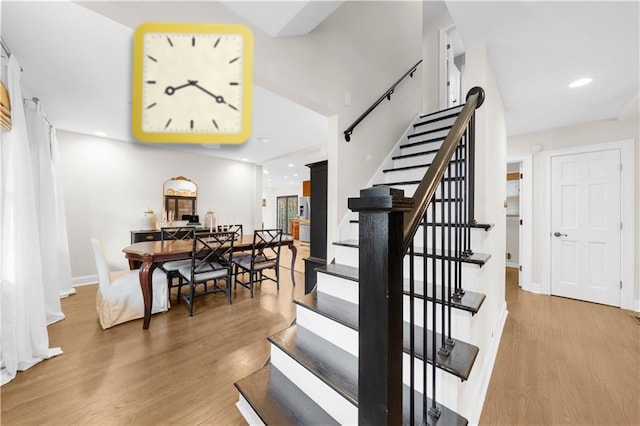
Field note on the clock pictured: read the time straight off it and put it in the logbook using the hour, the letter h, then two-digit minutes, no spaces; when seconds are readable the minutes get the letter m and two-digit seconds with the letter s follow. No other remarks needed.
8h20
